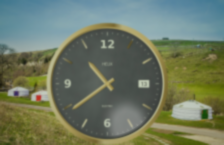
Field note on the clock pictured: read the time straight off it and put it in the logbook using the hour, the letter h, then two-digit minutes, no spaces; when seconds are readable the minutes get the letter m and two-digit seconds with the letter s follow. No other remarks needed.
10h39
